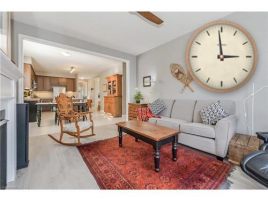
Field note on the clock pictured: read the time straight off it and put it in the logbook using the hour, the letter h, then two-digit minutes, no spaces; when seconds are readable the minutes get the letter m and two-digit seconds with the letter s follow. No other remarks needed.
2h59
